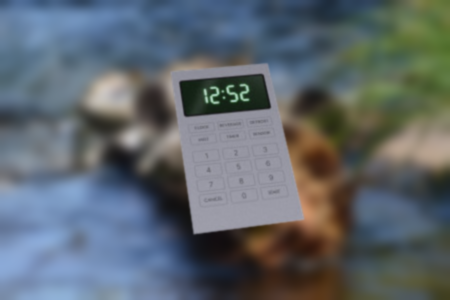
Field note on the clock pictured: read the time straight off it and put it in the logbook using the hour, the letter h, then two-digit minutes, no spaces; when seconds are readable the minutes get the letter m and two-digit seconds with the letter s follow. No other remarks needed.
12h52
